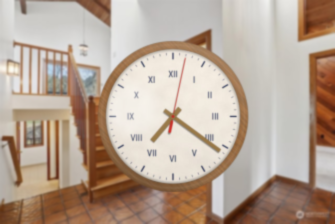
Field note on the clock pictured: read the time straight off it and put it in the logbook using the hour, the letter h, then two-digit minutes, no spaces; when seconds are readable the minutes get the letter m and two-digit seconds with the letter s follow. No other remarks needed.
7h21m02s
